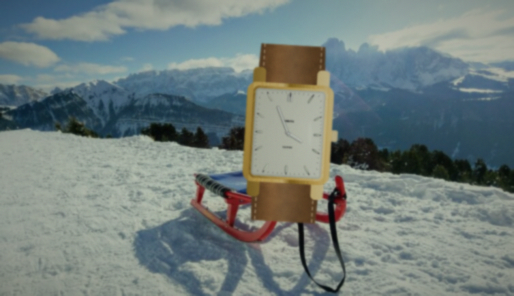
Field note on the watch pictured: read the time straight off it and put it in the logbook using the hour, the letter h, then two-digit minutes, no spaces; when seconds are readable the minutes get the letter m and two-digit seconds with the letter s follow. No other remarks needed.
3h56
